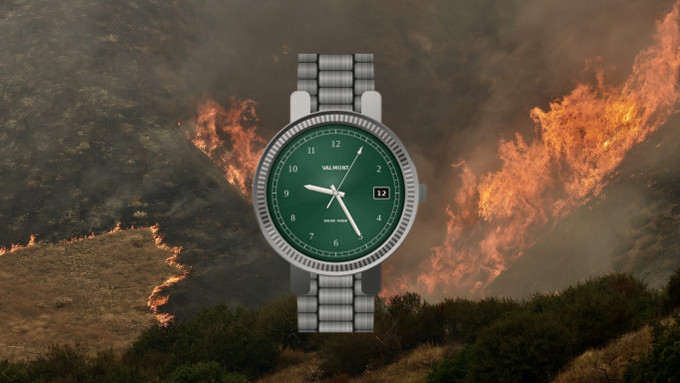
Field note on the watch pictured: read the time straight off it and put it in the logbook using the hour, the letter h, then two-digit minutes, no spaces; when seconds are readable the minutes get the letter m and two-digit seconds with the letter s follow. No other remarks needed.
9h25m05s
